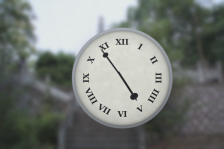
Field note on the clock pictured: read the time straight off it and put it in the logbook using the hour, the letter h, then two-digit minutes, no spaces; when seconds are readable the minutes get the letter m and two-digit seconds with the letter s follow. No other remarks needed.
4h54
